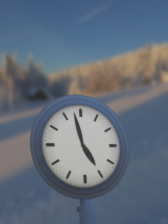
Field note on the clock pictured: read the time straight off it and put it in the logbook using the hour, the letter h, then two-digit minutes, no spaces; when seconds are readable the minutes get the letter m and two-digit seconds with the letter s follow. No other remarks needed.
4h58
